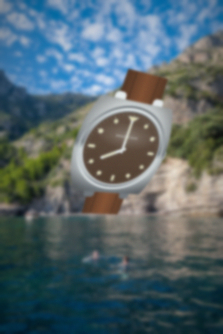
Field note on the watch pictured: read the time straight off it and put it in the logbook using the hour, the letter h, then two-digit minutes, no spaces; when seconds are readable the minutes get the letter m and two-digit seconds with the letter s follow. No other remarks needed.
8h00
